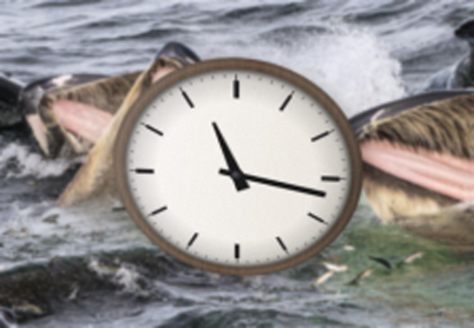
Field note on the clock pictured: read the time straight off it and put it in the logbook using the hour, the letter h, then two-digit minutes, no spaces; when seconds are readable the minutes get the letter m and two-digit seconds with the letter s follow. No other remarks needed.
11h17
